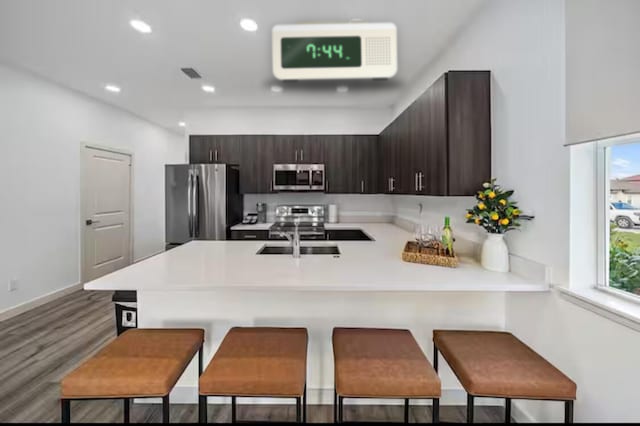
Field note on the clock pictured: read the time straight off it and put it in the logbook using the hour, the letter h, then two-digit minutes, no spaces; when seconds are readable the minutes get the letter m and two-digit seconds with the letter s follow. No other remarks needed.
7h44
